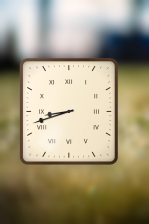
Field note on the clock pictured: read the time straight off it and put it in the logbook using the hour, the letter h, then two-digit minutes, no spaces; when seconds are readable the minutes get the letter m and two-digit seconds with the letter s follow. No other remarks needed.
8h42
